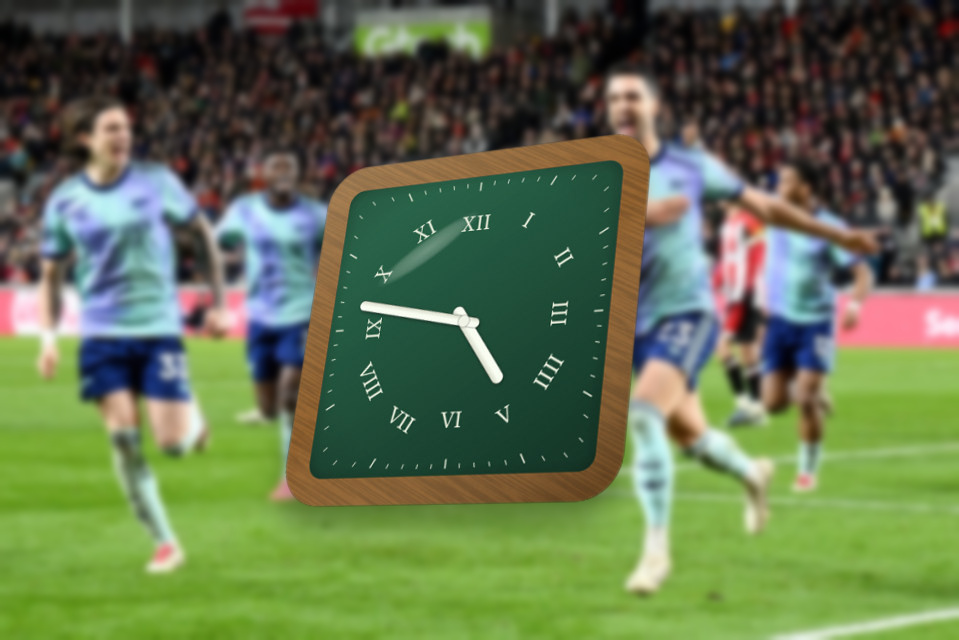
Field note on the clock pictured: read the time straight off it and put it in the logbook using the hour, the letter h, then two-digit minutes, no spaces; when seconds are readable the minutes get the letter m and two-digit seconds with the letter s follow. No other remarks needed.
4h47
